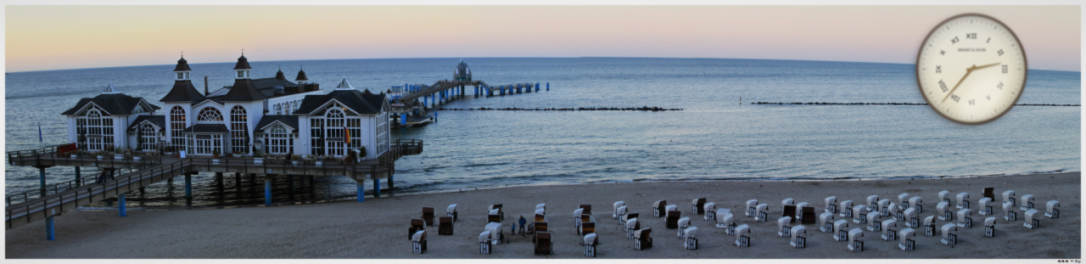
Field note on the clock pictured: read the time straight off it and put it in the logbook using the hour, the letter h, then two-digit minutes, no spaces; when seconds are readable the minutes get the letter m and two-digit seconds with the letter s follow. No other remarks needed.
2h37
